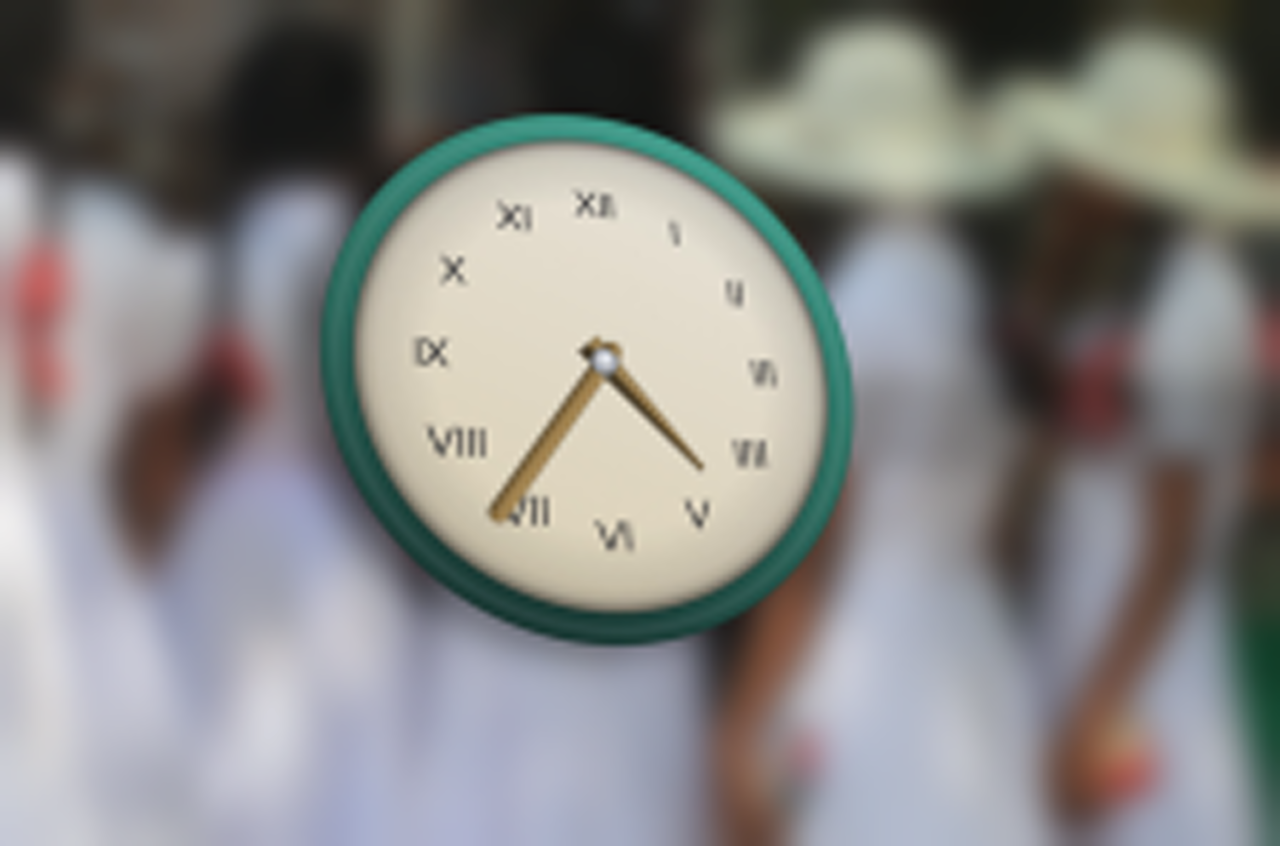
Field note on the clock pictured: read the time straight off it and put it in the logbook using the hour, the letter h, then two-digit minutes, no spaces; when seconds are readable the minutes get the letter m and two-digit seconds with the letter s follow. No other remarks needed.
4h36
